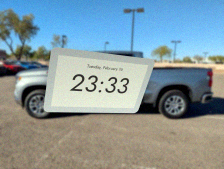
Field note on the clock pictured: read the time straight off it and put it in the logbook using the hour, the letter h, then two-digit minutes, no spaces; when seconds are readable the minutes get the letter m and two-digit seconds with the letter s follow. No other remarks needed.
23h33
